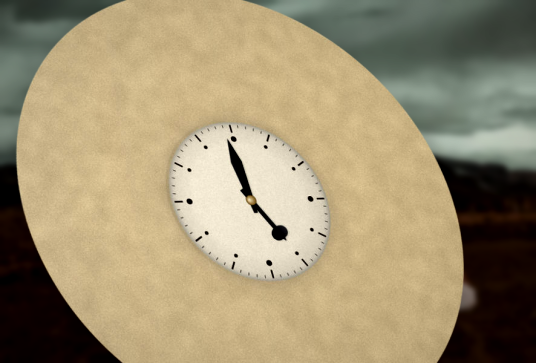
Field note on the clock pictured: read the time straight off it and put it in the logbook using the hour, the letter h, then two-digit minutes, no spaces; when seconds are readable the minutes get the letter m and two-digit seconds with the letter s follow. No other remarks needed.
4h59
